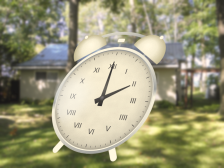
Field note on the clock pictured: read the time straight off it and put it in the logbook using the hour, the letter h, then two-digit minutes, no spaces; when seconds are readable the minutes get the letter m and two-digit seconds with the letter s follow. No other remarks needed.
2h00
